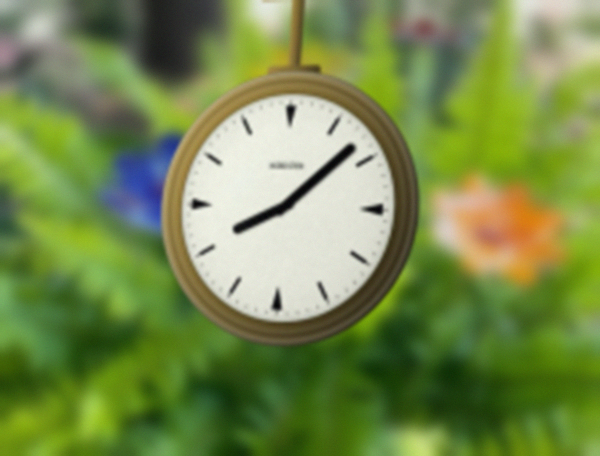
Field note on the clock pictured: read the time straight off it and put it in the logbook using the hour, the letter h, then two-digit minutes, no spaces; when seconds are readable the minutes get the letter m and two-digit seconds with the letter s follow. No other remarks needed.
8h08
